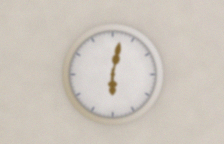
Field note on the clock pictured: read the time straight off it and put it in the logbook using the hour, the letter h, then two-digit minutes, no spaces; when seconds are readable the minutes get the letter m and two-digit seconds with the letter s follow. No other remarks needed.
6h02
